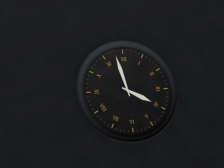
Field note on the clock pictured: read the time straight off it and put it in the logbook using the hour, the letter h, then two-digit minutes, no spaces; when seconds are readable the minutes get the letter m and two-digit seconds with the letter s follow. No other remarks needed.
3h58
